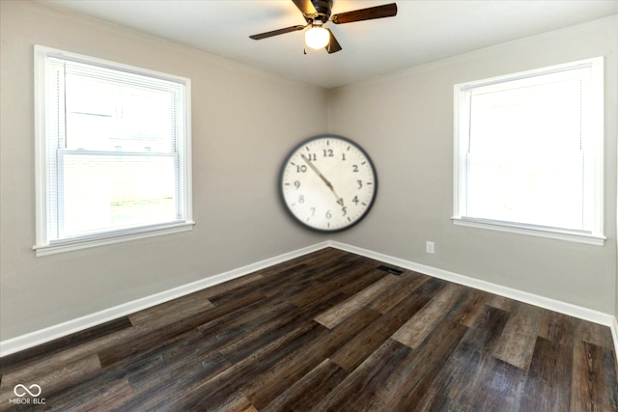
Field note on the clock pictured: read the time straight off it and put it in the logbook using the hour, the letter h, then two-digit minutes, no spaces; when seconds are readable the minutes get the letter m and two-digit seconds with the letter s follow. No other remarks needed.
4h53
